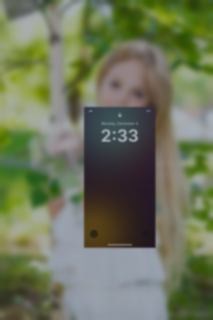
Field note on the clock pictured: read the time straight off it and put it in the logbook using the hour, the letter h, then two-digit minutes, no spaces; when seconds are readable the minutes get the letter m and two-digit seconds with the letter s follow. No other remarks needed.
2h33
